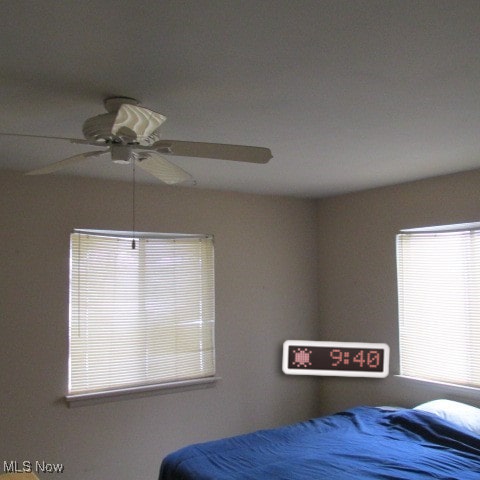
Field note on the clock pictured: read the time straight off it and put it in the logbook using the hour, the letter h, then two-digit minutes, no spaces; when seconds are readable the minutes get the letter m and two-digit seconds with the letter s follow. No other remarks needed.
9h40
